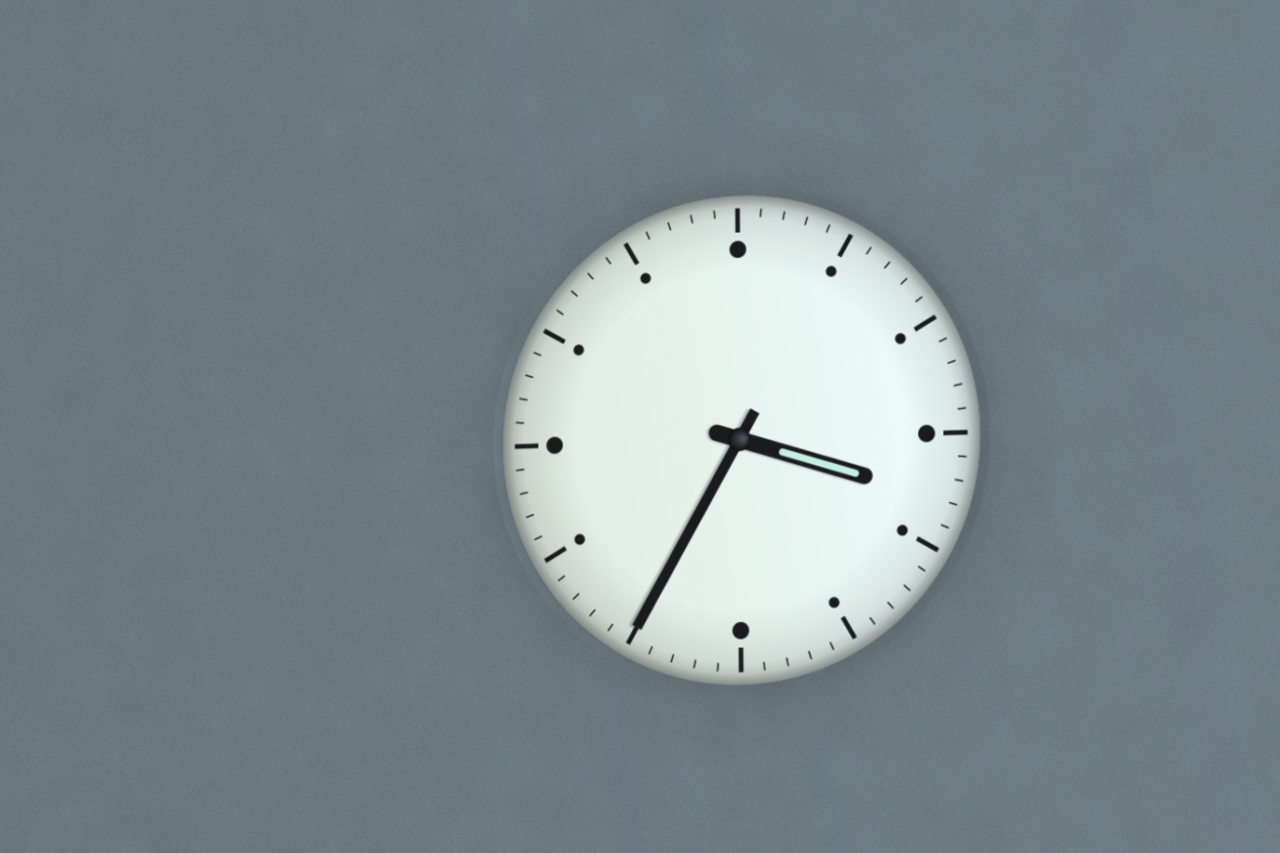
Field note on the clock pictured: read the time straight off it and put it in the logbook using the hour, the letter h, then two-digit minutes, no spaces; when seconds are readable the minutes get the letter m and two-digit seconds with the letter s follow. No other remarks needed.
3h35
